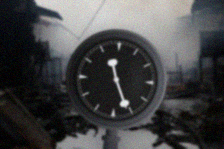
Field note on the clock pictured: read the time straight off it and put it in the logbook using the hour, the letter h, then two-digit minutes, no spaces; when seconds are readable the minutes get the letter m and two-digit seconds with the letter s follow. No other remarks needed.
11h26
